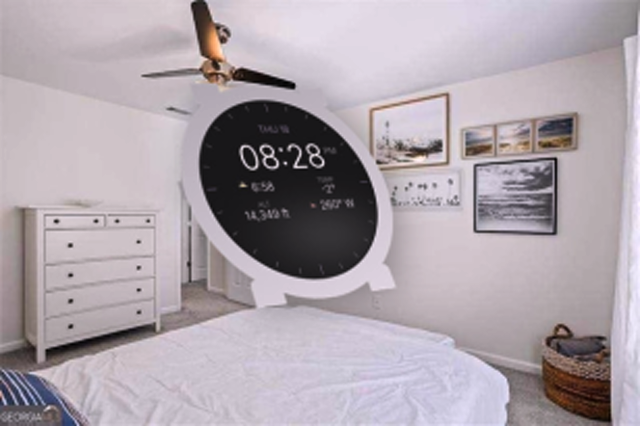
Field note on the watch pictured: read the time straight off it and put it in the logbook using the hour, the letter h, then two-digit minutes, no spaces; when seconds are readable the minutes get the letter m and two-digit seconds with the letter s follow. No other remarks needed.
8h28
